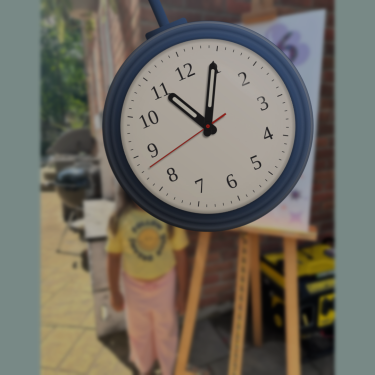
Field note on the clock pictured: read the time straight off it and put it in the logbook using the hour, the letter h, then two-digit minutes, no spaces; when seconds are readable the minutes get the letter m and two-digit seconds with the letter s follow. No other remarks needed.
11h04m43s
